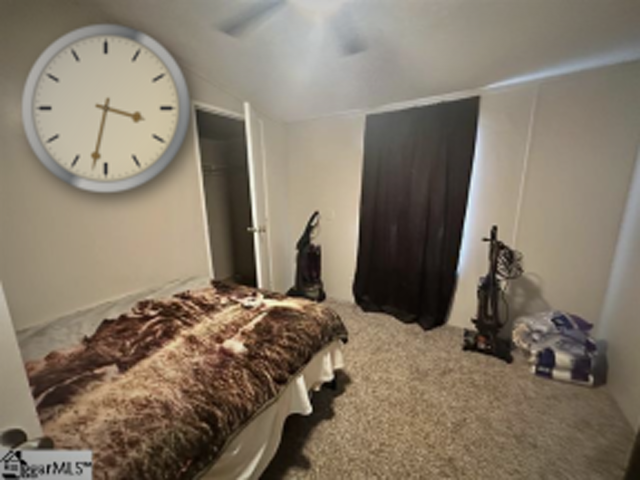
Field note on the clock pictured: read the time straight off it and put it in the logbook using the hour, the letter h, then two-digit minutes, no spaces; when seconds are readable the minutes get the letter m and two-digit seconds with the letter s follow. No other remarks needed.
3h32
